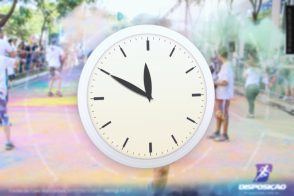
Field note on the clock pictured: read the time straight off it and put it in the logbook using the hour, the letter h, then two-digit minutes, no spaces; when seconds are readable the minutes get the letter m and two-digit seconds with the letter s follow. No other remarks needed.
11h50
